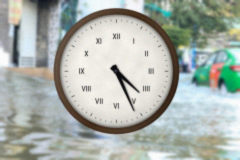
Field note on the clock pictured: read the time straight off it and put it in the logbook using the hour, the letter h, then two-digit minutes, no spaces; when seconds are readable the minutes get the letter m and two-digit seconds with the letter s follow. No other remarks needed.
4h26
